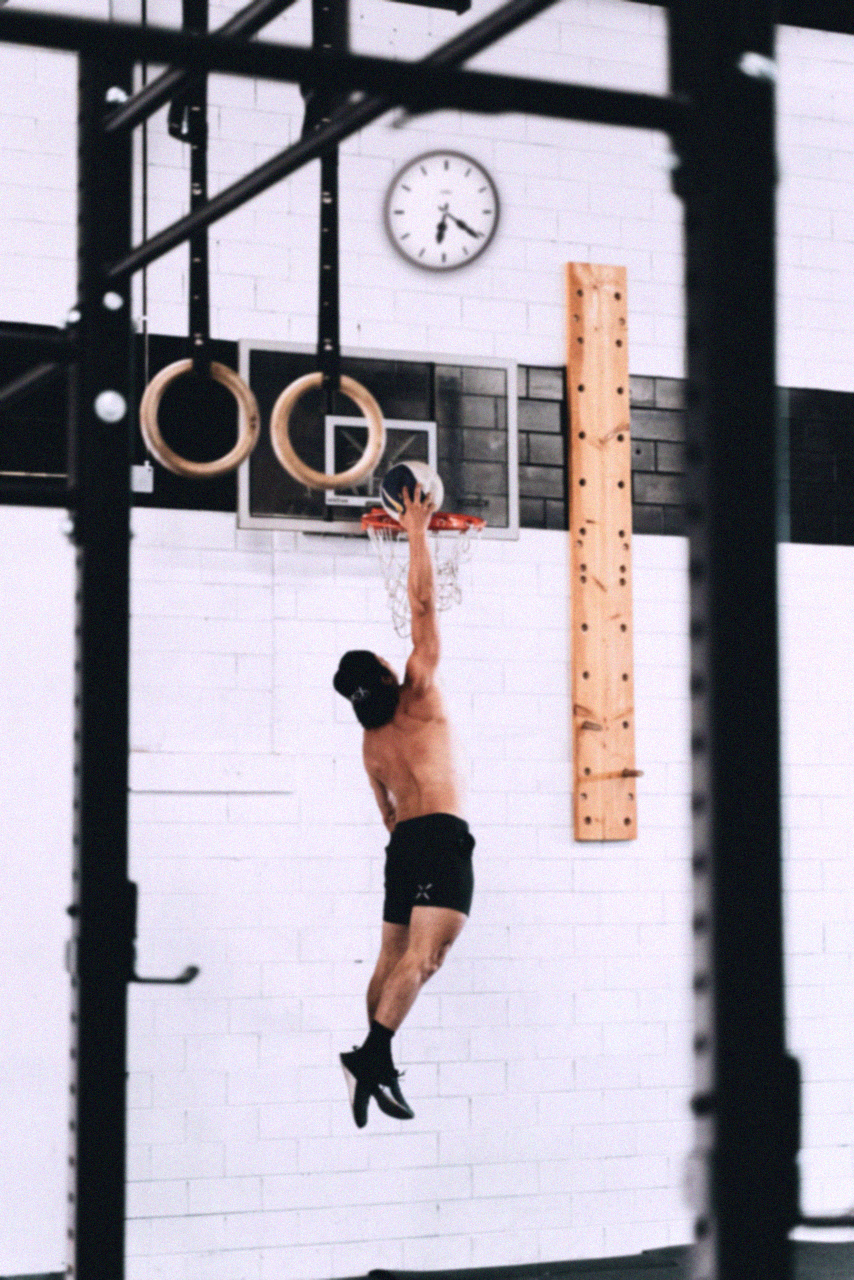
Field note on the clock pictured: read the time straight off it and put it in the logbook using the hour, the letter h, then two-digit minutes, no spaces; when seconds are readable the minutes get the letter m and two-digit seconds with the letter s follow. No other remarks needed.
6h21
